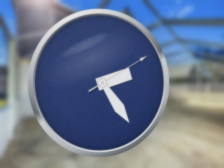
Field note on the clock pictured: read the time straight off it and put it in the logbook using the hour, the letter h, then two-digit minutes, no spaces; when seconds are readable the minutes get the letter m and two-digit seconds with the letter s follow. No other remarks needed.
2h24m10s
